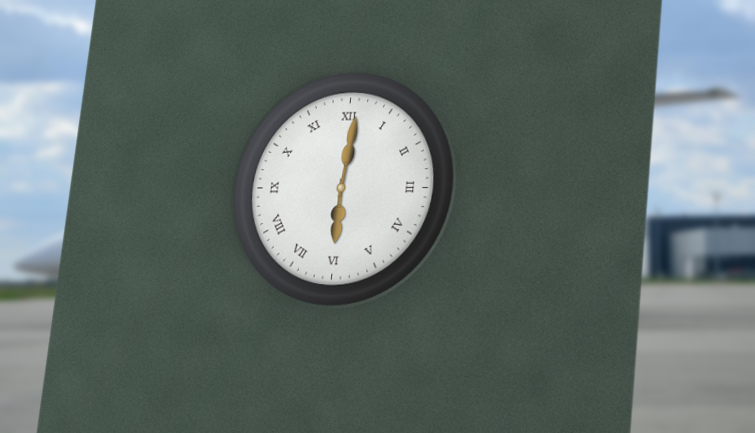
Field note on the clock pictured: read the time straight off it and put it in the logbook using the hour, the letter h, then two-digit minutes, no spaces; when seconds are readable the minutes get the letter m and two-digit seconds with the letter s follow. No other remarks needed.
6h01
